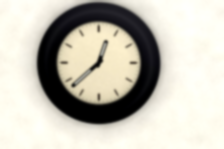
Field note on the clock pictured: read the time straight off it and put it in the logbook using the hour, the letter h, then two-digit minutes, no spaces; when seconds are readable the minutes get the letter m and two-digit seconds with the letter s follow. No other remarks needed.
12h38
